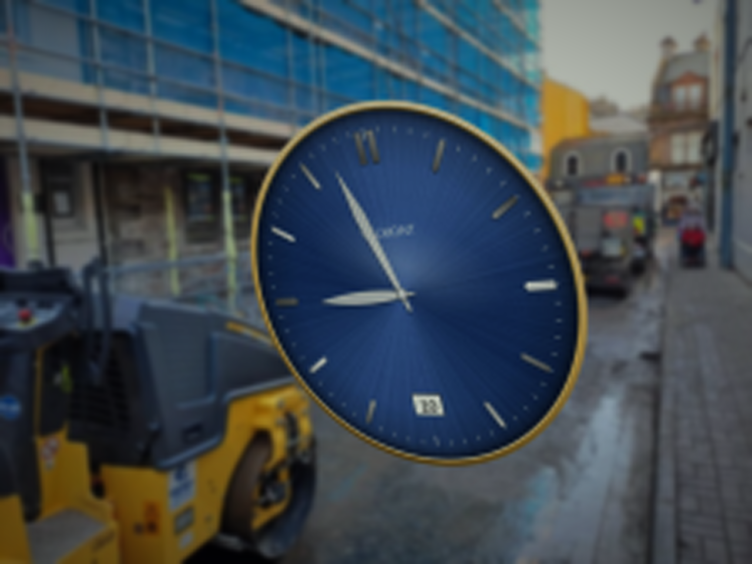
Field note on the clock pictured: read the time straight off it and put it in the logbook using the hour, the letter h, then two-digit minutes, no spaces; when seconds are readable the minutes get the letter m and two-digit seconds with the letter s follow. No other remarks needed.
8h57
